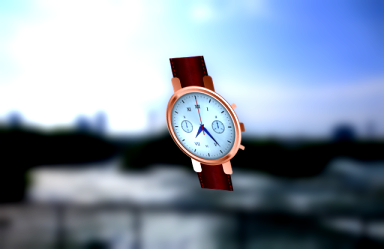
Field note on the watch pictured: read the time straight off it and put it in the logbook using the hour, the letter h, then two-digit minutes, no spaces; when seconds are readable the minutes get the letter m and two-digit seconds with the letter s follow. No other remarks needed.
7h24
